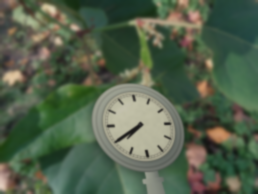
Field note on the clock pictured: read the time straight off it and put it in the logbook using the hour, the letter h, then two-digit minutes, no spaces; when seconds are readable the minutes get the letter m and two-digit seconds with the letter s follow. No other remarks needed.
7h40
